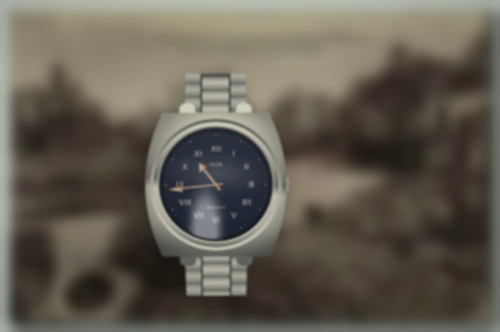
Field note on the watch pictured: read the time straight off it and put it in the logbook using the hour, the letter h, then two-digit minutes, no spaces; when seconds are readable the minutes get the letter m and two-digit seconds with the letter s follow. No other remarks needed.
10h44
